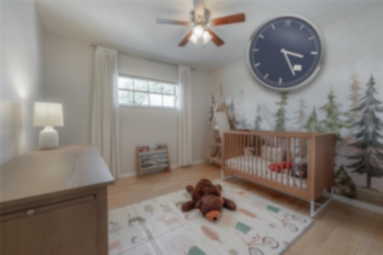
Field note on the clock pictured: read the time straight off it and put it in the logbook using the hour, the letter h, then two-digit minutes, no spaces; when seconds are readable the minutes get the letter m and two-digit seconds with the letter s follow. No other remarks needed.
3h25
